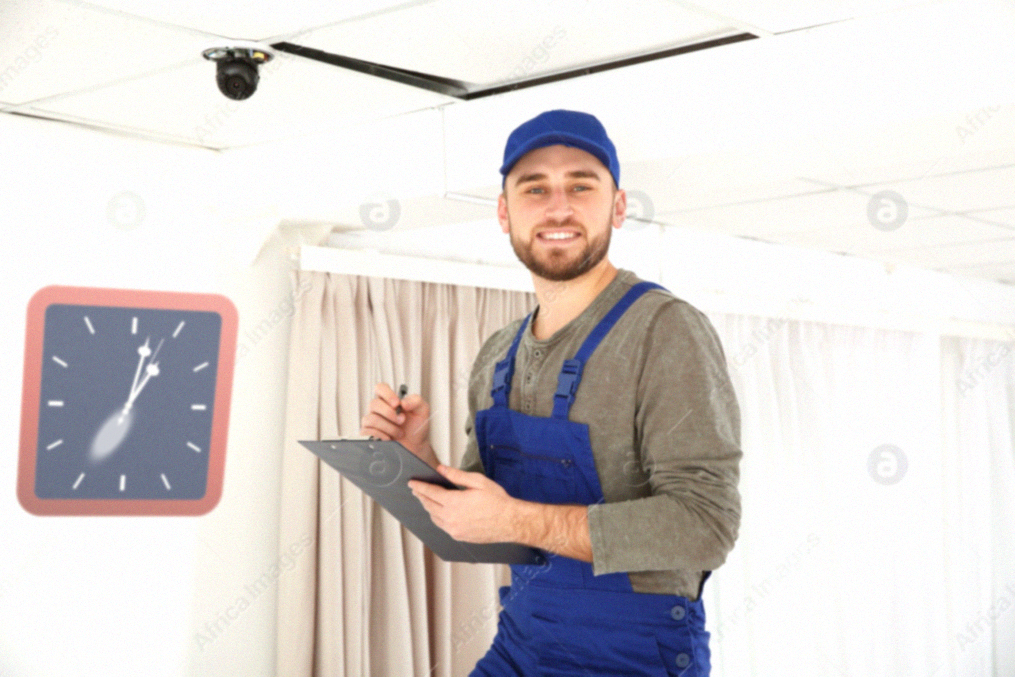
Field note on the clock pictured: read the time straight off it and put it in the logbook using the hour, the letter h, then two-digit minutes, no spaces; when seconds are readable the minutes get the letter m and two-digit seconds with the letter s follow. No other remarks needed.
1h02m04s
